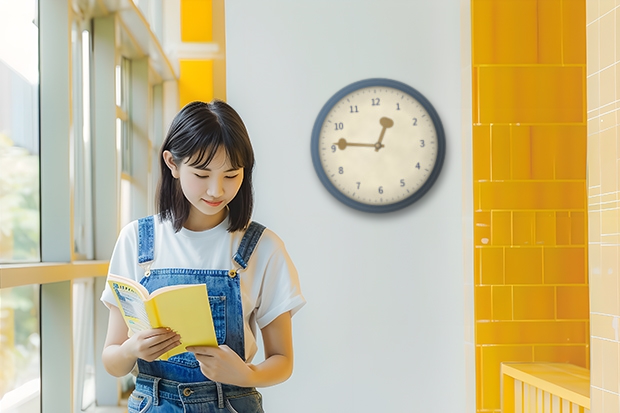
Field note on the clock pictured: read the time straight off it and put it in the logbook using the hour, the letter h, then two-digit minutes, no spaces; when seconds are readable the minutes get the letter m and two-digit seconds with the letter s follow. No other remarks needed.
12h46
